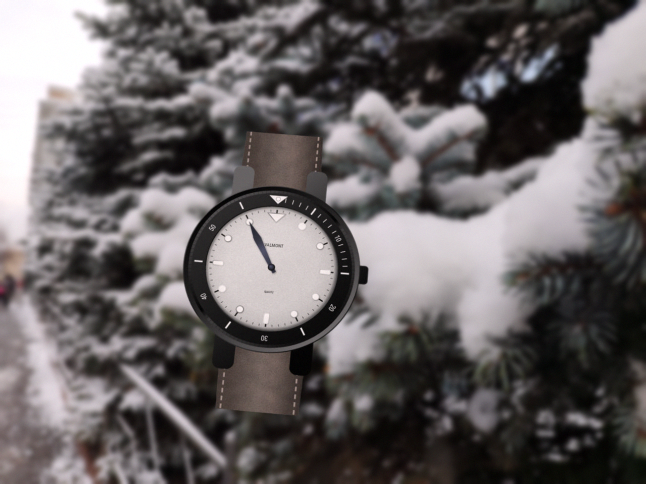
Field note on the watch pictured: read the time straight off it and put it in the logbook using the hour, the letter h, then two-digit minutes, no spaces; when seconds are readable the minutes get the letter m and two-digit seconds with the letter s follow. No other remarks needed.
10h55
